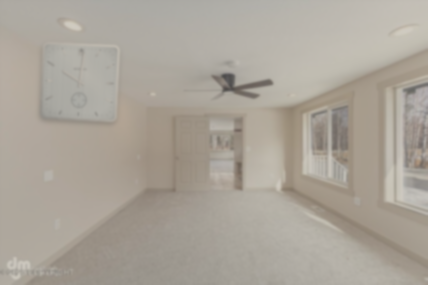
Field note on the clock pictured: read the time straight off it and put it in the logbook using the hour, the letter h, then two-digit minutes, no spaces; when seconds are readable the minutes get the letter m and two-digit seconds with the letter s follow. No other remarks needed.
10h01
